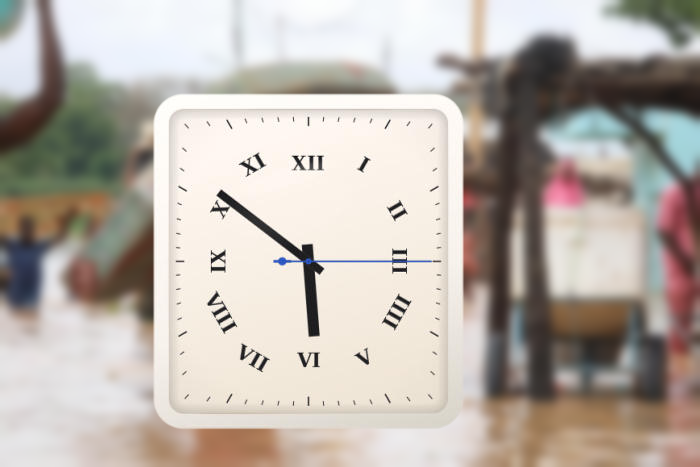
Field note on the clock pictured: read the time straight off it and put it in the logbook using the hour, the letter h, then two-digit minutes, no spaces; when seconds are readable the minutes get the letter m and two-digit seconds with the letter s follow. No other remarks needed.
5h51m15s
